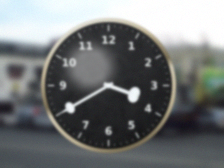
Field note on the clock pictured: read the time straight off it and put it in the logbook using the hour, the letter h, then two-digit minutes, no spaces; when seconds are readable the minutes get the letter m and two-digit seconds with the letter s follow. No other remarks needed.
3h40
